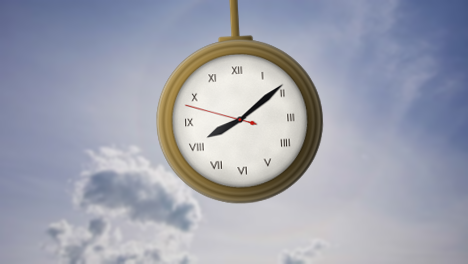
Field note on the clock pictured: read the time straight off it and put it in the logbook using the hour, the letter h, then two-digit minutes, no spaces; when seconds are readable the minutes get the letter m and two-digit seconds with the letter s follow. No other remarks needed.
8h08m48s
